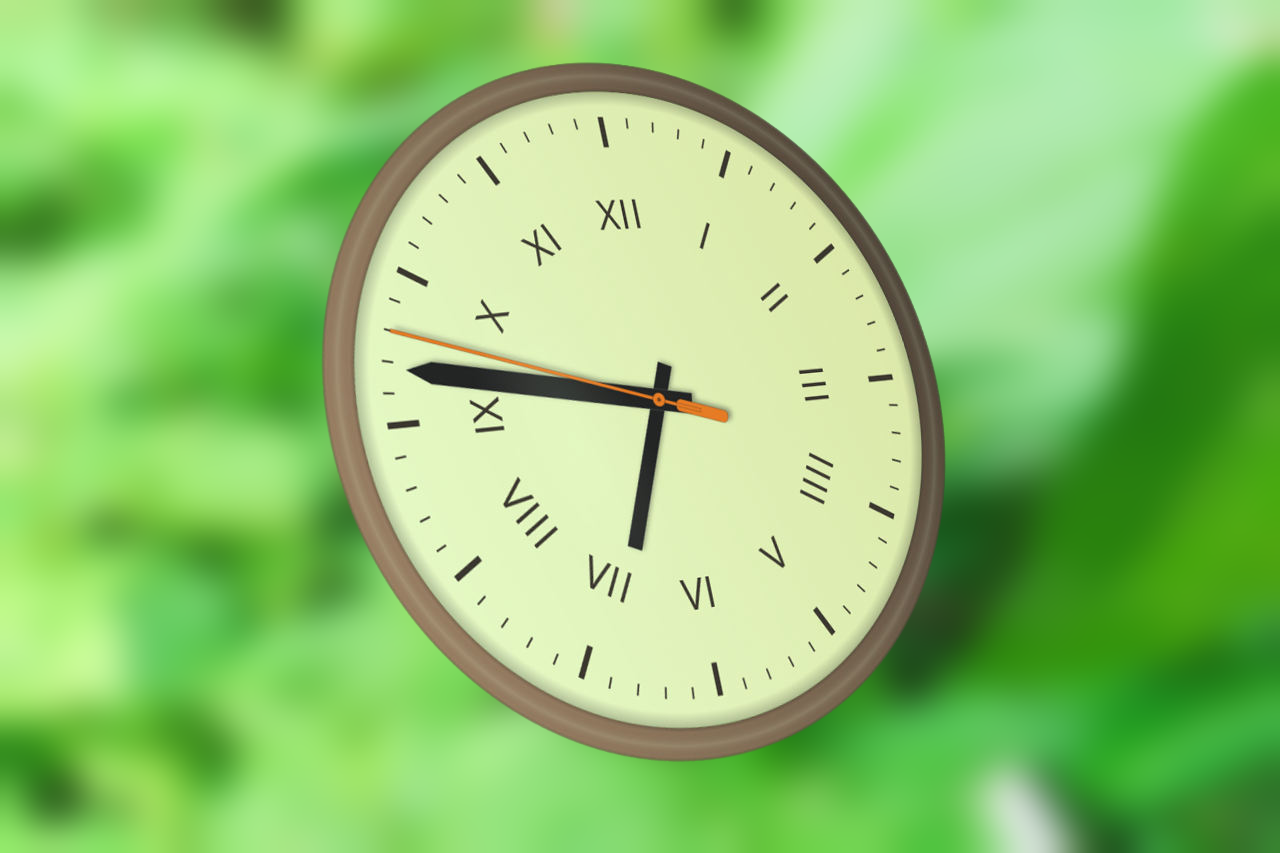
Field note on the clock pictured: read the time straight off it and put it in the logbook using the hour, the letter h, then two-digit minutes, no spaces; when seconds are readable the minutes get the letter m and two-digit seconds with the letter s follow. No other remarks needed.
6h46m48s
